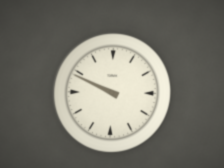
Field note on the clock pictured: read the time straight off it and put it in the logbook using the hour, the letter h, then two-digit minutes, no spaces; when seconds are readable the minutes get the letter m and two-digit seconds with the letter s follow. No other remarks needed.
9h49
